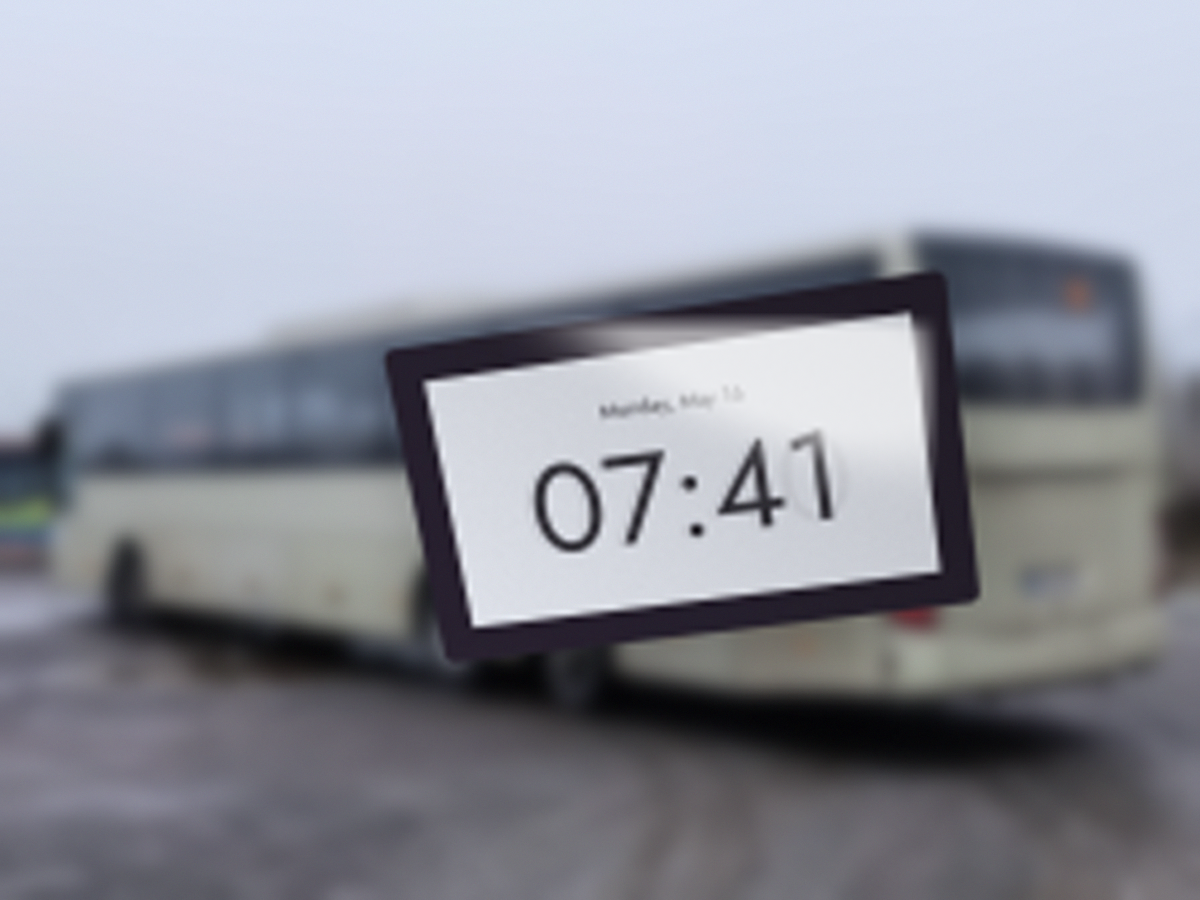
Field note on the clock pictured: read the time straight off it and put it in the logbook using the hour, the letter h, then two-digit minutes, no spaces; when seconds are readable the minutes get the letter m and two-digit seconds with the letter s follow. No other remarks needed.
7h41
